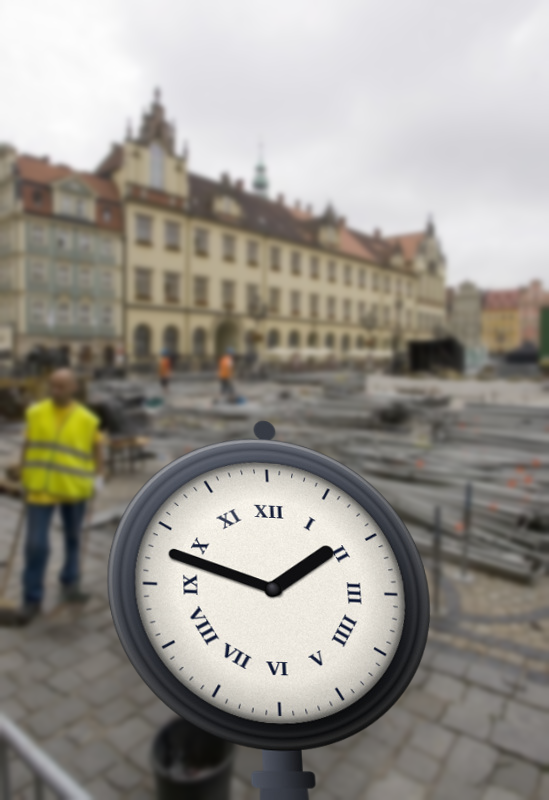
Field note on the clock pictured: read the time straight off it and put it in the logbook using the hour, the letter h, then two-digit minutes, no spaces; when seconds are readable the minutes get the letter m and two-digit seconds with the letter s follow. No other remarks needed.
1h48
